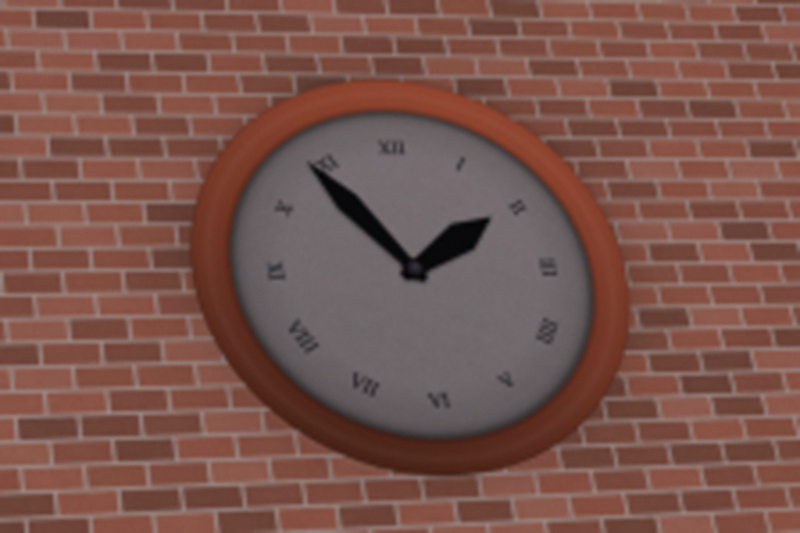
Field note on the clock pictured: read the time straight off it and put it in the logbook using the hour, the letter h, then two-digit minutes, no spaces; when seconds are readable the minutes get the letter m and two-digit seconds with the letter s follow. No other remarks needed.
1h54
